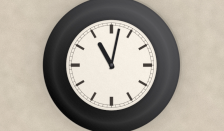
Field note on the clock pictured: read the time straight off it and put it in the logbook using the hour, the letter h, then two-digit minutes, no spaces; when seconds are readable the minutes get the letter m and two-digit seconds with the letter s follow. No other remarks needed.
11h02
